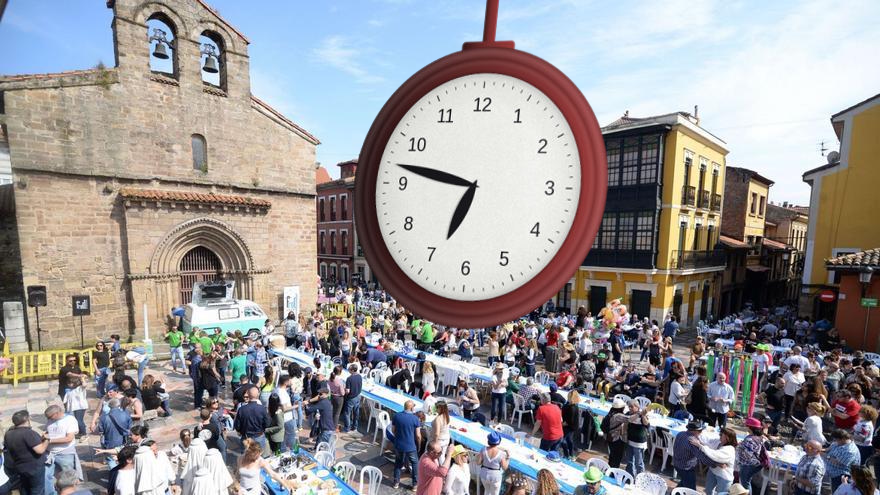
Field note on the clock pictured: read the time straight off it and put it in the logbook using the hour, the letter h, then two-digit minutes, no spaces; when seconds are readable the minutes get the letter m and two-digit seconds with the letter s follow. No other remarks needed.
6h47
